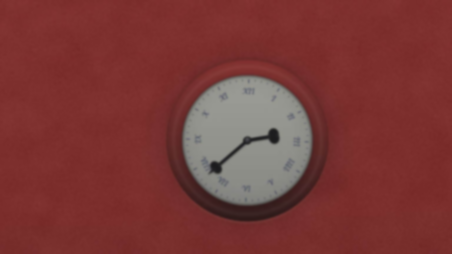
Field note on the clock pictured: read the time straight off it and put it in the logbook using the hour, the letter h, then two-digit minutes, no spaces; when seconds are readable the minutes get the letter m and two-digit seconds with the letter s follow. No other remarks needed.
2h38
